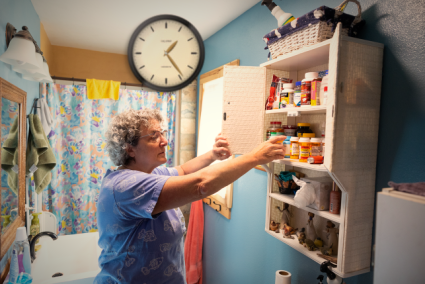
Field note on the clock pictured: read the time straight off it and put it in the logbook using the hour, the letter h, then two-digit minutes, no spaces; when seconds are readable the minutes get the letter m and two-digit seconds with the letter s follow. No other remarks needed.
1h24
